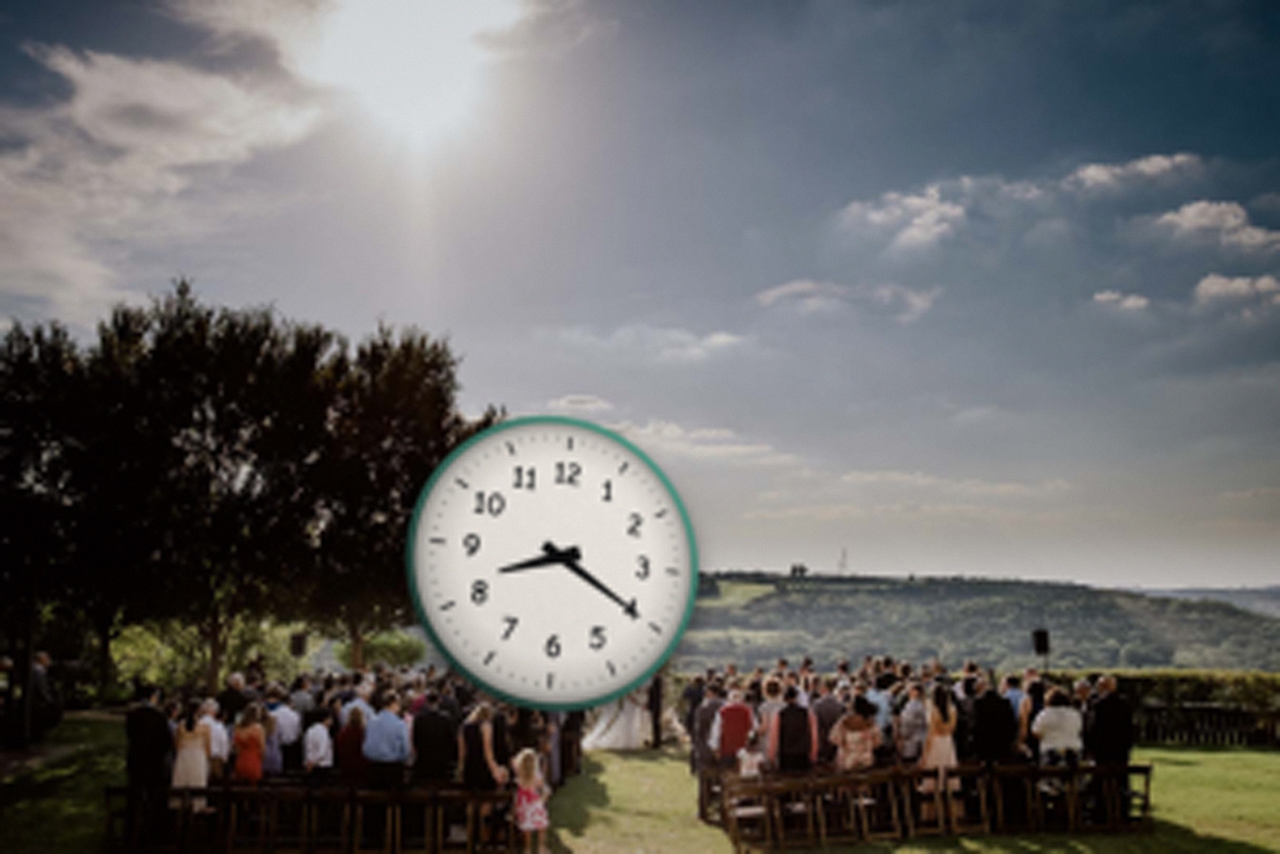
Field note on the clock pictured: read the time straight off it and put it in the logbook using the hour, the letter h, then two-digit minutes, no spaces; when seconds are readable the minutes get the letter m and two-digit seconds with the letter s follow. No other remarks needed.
8h20
